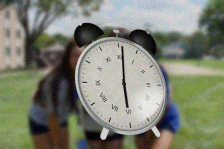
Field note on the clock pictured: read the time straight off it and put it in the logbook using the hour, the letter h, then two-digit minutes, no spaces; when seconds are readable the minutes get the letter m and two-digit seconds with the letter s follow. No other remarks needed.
6h01
